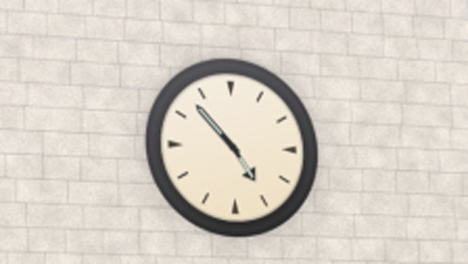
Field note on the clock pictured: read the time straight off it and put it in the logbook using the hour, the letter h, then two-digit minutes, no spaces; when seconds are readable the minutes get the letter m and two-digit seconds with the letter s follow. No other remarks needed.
4h53
